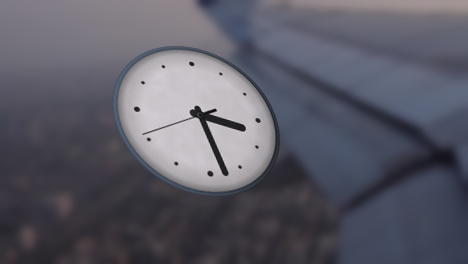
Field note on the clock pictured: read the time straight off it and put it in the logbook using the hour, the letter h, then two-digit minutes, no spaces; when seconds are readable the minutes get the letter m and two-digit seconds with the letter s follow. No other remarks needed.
3h27m41s
